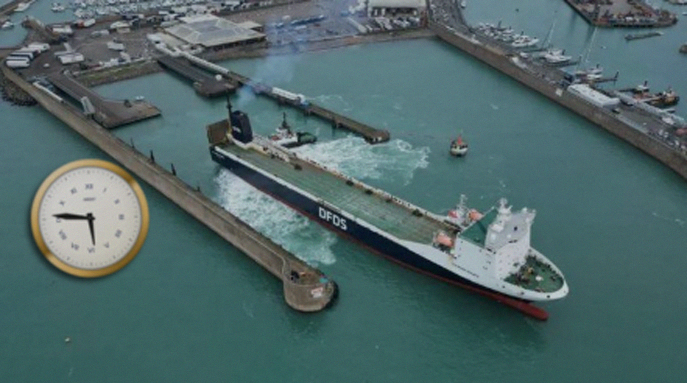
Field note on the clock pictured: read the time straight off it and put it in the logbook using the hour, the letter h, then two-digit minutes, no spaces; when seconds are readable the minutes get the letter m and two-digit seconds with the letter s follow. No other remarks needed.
5h46
